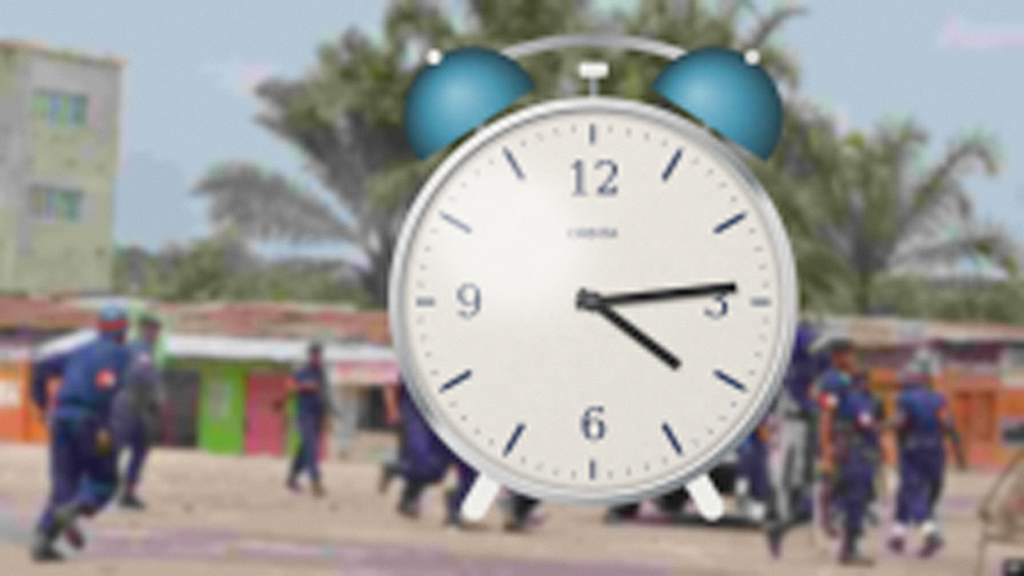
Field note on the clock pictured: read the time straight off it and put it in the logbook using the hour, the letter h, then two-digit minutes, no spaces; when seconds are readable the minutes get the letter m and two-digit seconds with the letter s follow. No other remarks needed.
4h14
